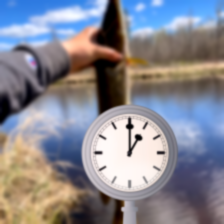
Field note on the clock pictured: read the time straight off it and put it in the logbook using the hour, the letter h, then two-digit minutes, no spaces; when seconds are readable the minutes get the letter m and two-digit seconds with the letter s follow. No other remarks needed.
1h00
